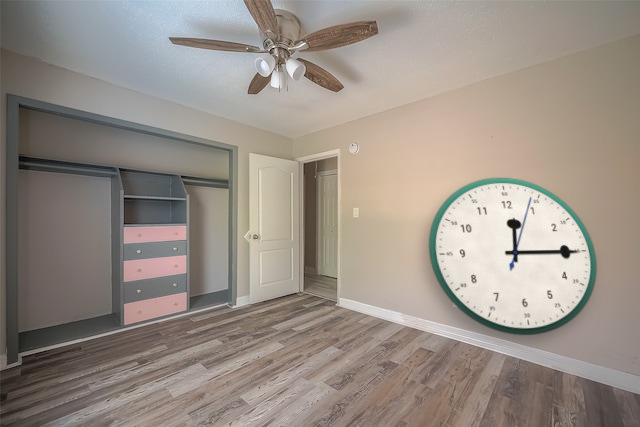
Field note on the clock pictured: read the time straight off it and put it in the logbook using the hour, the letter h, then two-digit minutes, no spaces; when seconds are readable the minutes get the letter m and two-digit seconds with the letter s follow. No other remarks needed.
12h15m04s
